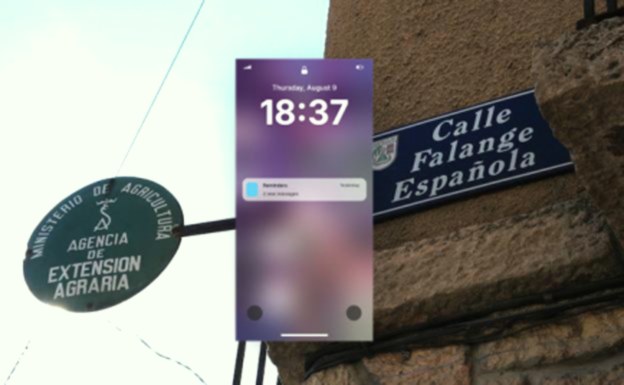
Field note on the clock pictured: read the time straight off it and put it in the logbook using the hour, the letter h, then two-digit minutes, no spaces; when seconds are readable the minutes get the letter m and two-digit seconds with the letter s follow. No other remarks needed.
18h37
